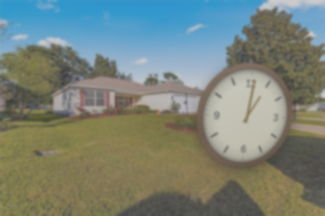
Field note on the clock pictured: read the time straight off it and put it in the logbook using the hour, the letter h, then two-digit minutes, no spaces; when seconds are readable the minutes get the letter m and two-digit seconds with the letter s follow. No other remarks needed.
1h01
